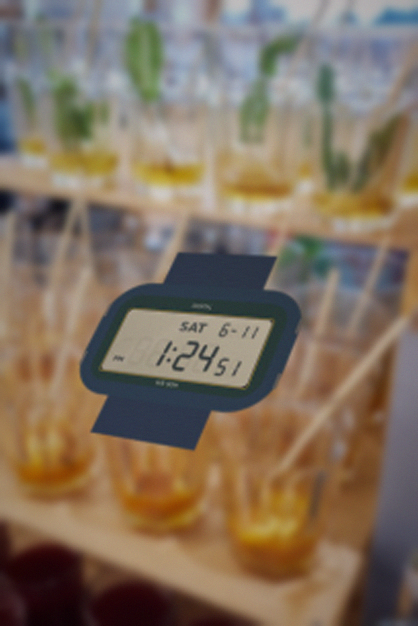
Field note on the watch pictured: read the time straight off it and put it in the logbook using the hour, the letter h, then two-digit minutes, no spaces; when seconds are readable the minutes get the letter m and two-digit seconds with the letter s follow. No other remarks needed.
1h24m51s
